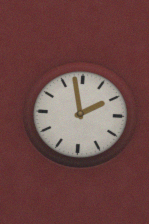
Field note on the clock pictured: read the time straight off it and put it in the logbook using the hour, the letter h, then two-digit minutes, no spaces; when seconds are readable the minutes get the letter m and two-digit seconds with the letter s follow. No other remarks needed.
1h58
